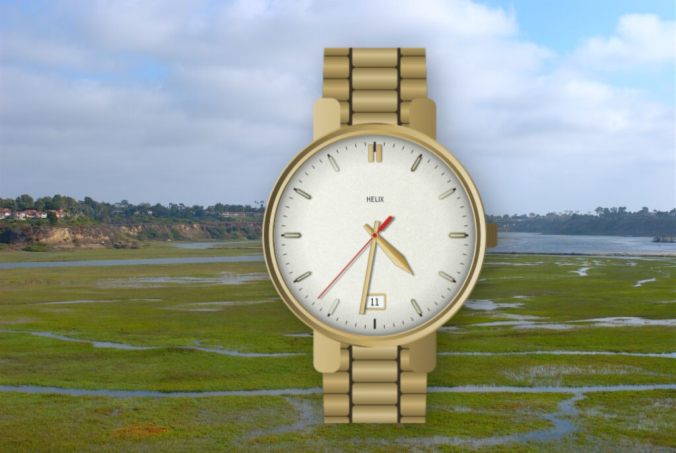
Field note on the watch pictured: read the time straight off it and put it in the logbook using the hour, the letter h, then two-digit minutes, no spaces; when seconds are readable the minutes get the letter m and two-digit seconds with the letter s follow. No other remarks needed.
4h31m37s
